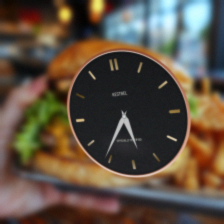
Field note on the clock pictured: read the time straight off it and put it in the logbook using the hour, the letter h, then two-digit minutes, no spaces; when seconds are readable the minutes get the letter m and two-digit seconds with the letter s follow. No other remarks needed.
5h36
